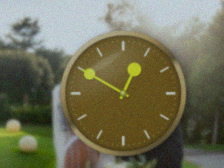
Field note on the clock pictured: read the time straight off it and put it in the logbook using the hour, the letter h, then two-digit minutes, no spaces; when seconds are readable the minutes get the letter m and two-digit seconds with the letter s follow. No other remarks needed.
12h50
